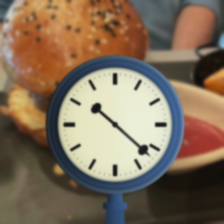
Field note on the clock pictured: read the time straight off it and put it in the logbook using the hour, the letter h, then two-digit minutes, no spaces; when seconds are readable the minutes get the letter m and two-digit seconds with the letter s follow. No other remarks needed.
10h22
